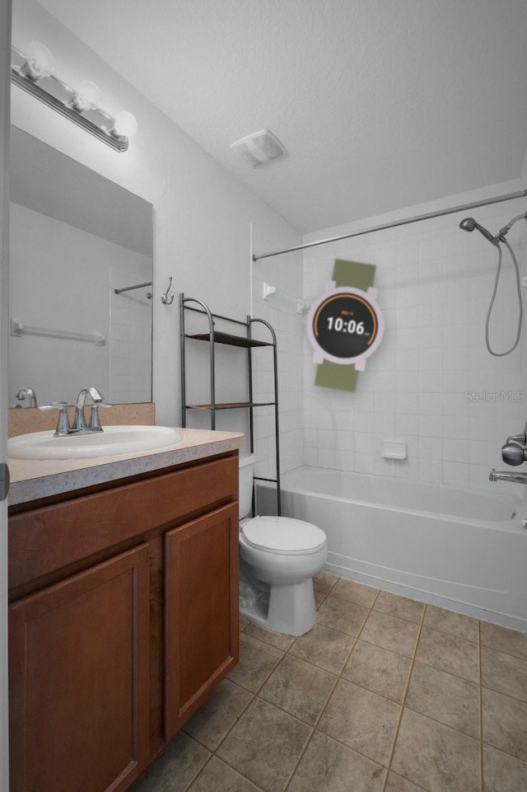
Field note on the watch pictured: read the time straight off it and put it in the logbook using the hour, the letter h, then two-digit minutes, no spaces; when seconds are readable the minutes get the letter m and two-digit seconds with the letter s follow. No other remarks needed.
10h06
